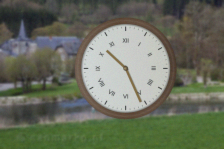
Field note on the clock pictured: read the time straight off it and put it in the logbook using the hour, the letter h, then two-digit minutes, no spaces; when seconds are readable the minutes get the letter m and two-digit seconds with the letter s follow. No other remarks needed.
10h26
